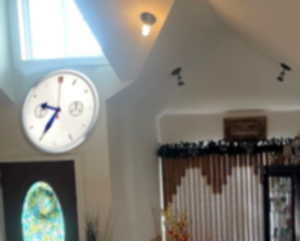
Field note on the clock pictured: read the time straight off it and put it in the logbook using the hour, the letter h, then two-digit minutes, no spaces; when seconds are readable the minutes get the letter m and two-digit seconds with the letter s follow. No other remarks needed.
9h35
